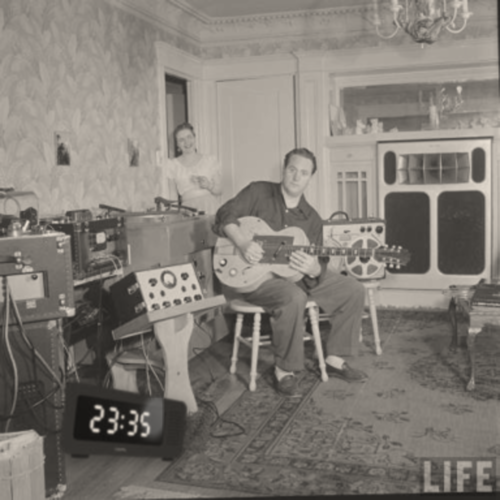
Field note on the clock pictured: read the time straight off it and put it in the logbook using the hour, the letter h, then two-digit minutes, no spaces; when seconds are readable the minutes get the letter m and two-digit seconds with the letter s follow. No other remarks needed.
23h35
